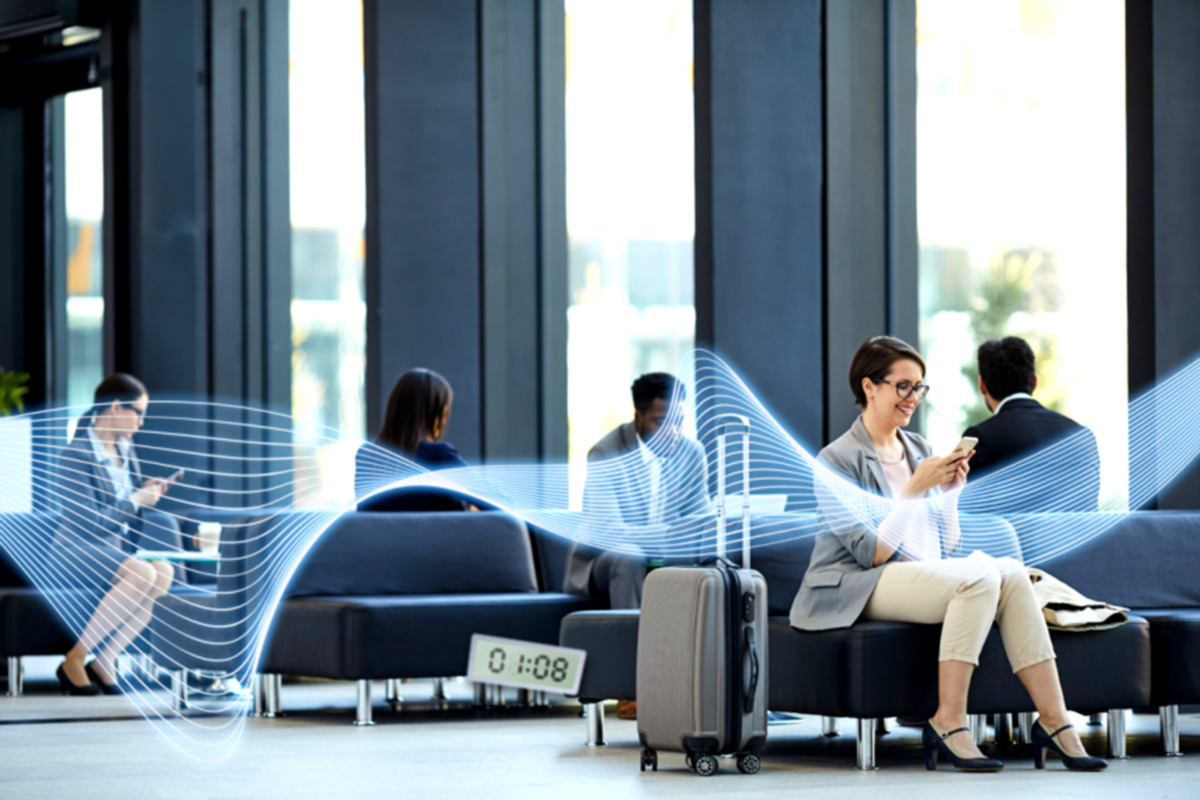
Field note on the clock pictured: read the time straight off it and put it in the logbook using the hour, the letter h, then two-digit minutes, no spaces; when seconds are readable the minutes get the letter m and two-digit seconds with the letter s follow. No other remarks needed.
1h08
